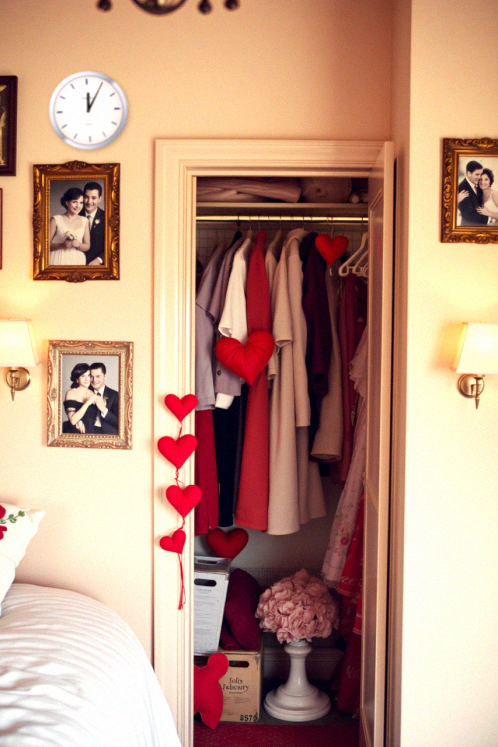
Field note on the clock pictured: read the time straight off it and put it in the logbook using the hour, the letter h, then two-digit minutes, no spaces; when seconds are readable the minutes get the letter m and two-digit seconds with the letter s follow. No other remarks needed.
12h05
